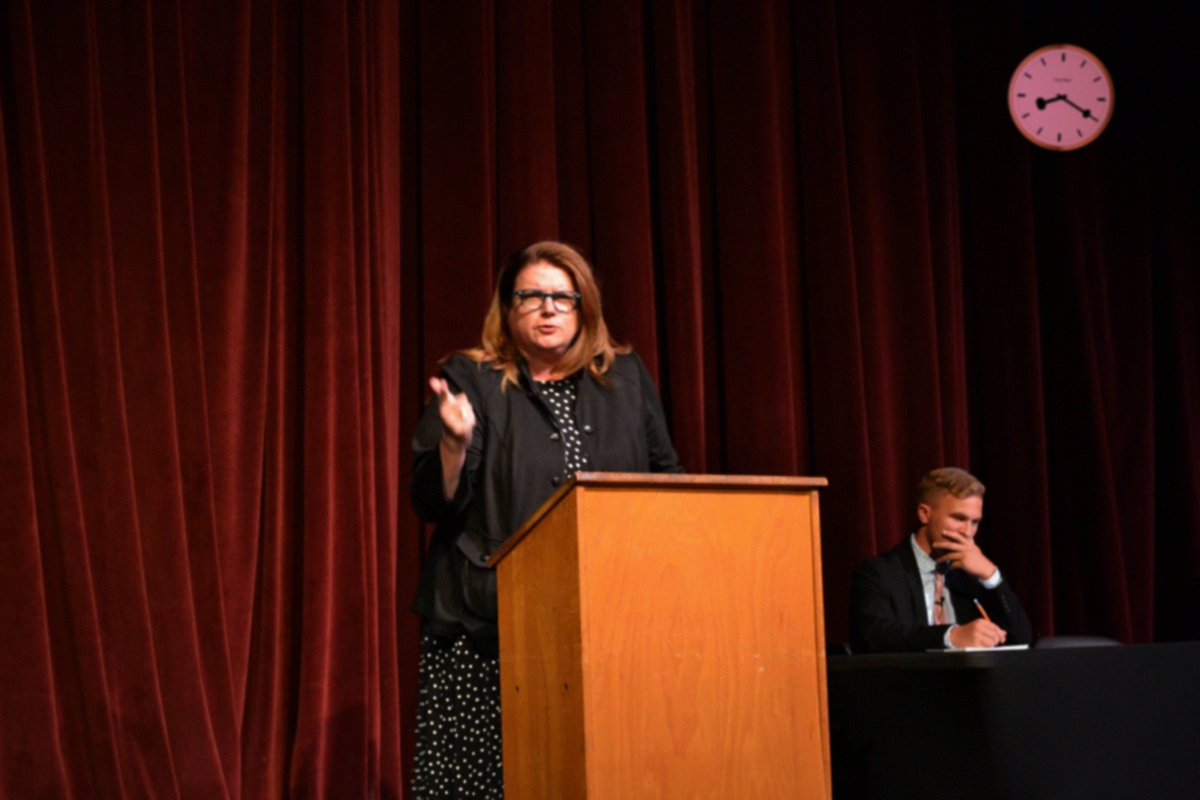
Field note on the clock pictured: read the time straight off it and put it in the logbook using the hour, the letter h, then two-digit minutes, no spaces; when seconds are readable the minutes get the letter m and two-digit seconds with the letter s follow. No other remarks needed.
8h20
